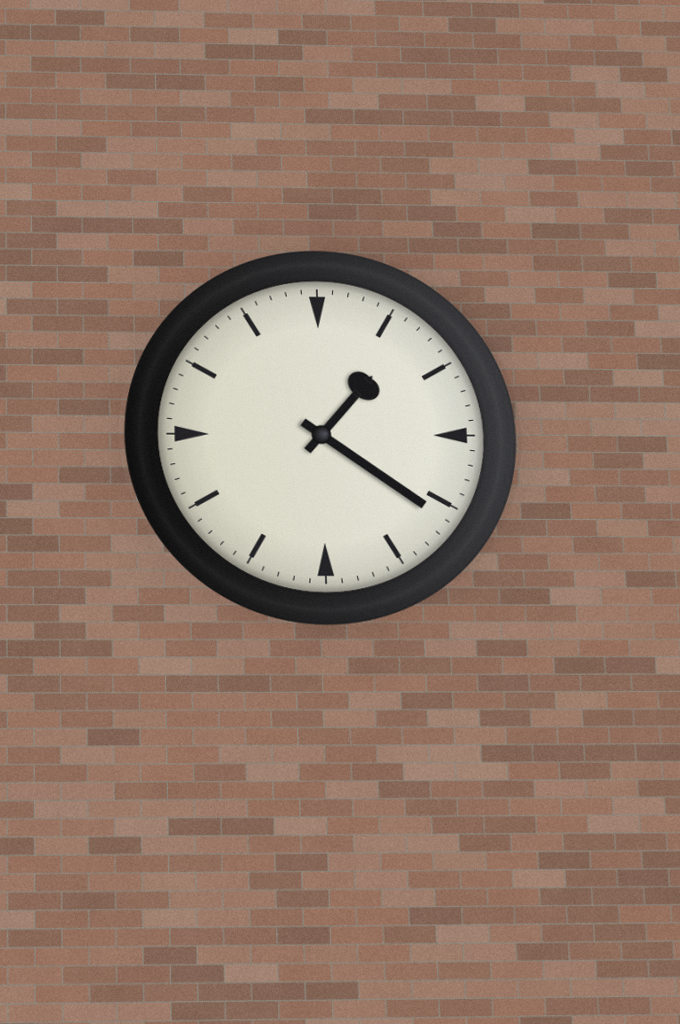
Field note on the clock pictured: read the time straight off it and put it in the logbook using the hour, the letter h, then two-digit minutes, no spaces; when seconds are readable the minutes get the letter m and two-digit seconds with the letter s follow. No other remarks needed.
1h21
